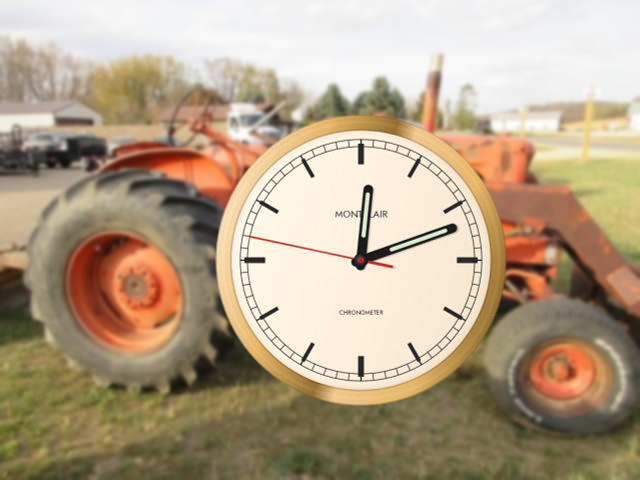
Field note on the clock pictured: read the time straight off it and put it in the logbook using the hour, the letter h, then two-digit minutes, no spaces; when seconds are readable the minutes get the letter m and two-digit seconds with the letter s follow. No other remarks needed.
12h11m47s
